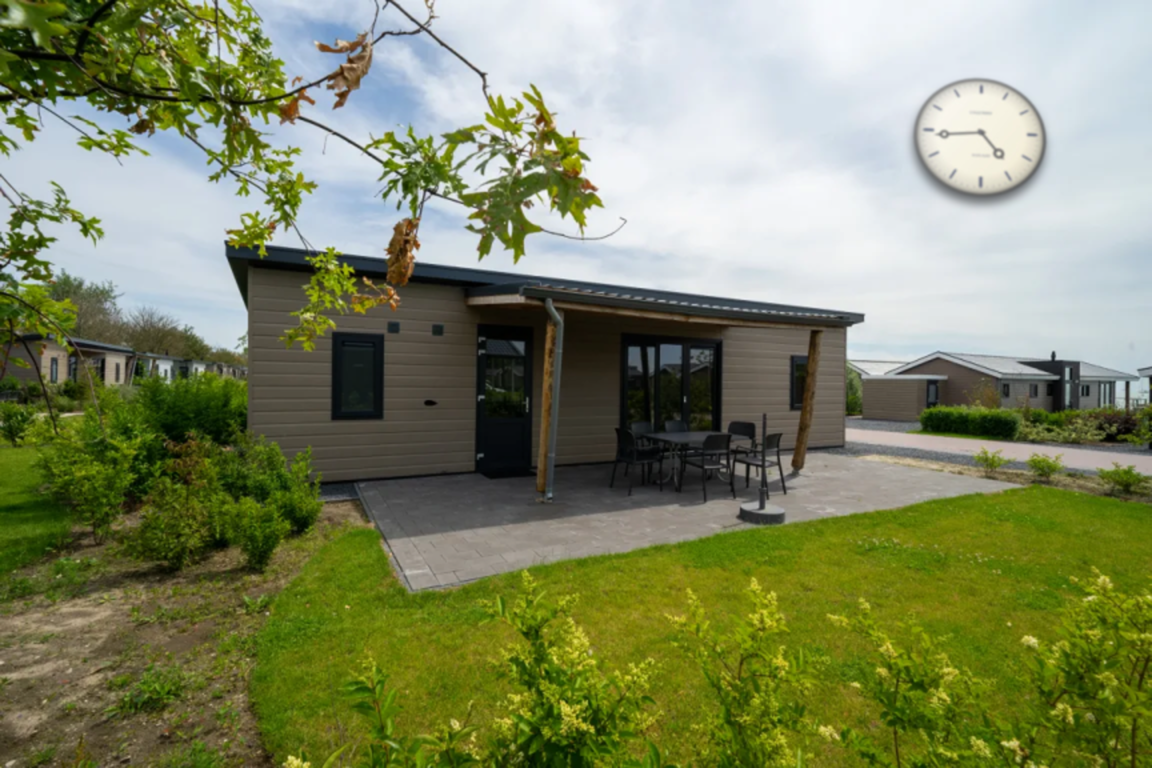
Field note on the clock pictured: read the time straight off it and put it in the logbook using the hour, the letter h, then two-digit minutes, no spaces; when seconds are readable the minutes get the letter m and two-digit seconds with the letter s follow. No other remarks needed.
4h44
